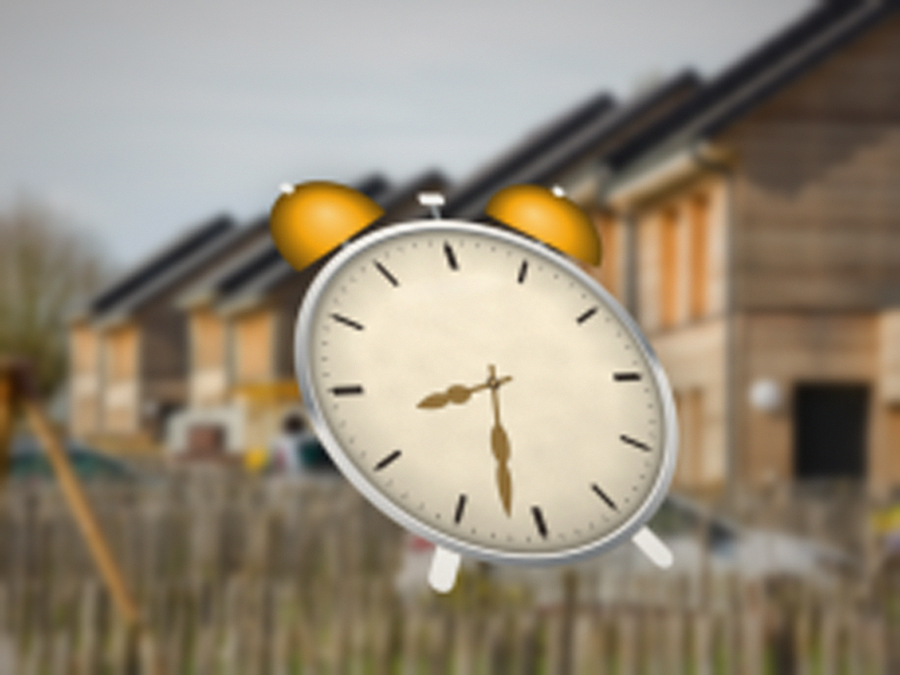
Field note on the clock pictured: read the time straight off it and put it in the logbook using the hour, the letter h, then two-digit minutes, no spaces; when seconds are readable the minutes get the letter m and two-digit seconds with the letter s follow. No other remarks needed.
8h32
